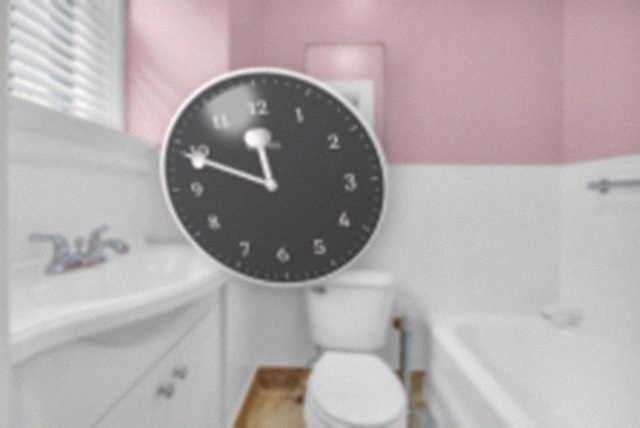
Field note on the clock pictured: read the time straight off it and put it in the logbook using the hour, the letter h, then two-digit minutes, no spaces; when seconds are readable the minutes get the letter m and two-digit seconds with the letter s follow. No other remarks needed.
11h49
